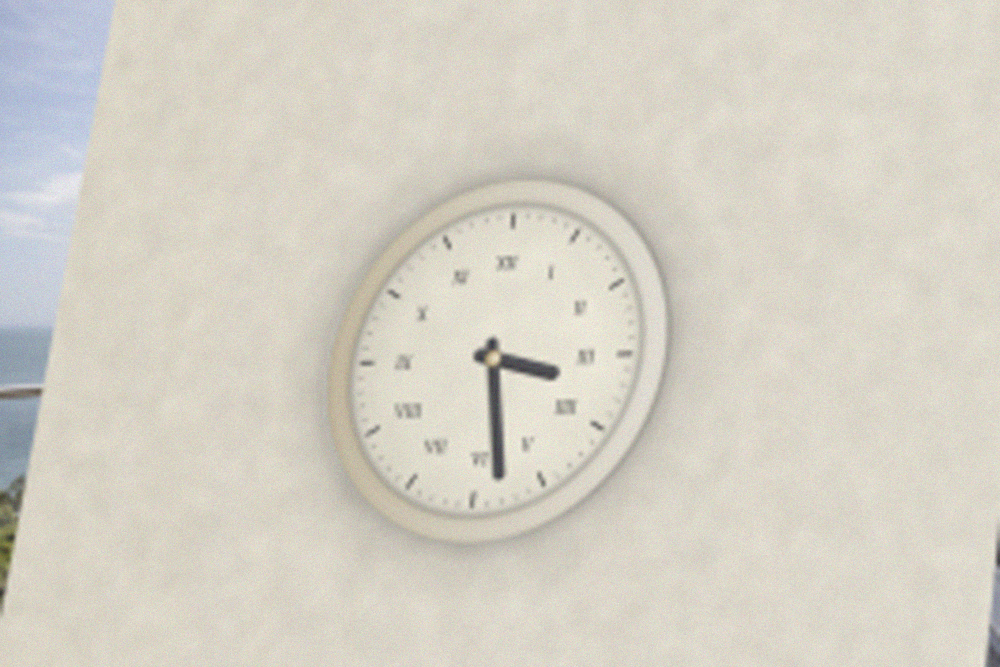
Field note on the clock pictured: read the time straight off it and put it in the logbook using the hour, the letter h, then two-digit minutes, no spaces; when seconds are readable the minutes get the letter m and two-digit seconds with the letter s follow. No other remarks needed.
3h28
